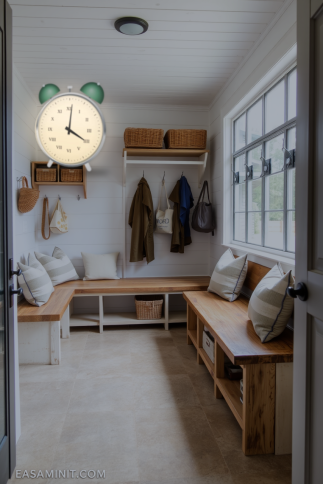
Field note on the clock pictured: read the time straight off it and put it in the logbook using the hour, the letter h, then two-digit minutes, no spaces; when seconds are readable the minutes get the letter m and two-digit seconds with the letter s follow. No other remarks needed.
4h01
